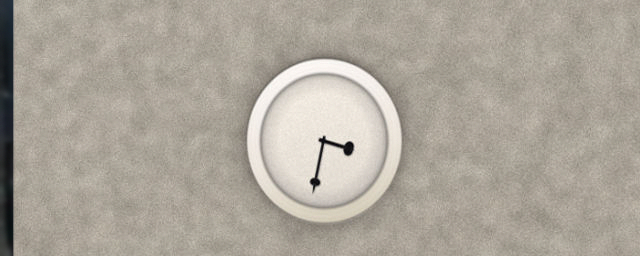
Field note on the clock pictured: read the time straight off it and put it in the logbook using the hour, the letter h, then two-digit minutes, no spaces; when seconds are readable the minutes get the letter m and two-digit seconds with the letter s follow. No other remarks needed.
3h32
